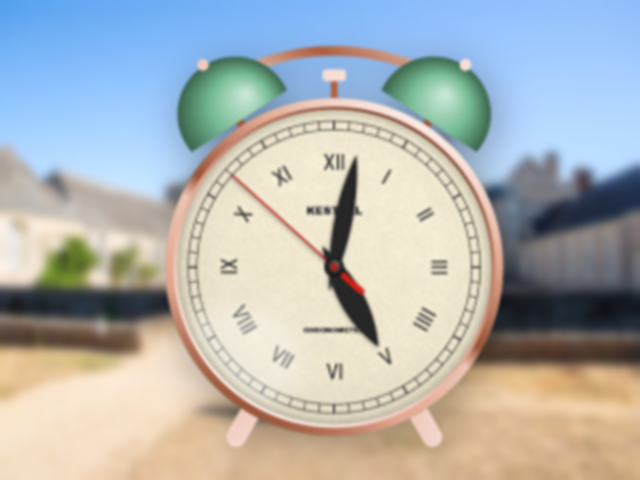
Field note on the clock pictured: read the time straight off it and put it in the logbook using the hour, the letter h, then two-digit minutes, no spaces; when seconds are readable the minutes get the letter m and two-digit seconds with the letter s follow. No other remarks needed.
5h01m52s
